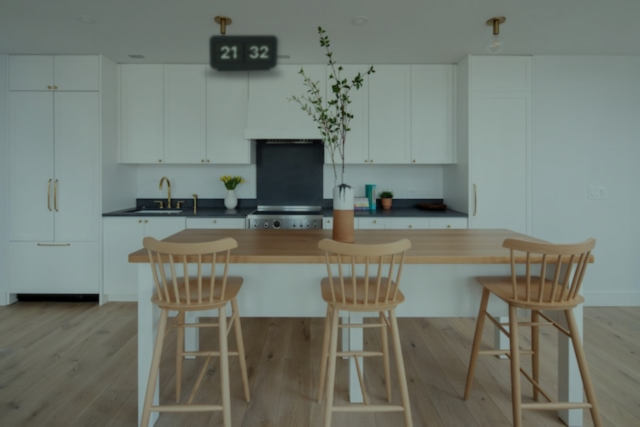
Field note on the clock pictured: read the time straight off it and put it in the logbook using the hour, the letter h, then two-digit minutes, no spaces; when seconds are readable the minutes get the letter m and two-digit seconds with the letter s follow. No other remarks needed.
21h32
